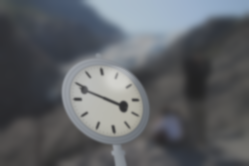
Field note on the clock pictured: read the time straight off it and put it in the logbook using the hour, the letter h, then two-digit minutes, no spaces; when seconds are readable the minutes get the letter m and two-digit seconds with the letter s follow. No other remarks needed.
3h49
